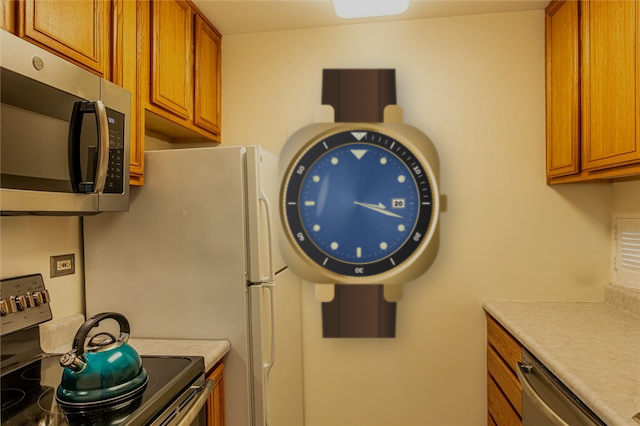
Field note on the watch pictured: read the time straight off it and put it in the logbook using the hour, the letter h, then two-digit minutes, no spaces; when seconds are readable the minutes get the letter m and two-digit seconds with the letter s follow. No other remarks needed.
3h18
